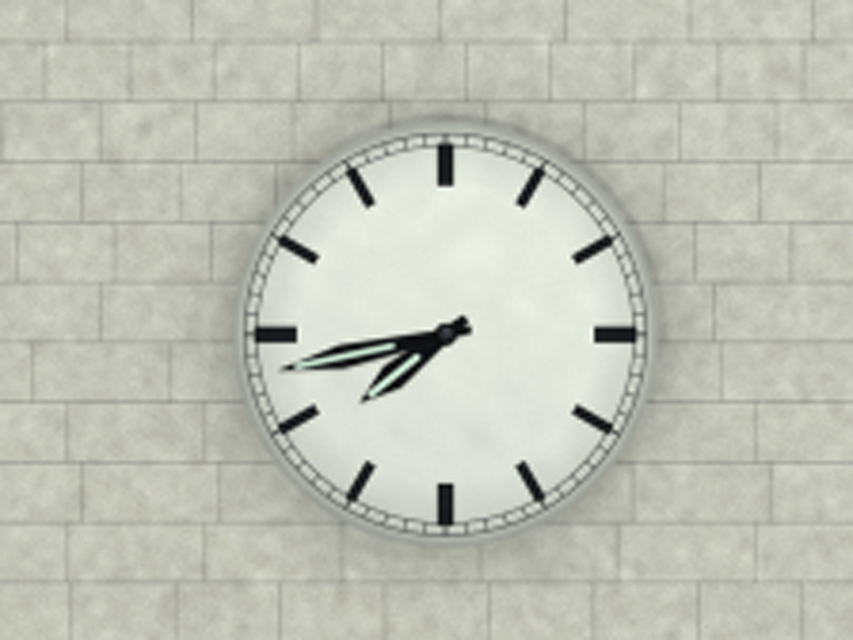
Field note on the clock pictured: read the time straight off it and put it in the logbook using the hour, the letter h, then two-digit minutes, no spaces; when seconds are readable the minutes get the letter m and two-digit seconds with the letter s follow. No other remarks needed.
7h43
